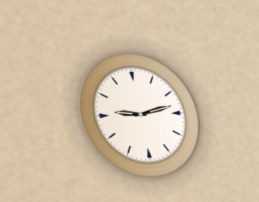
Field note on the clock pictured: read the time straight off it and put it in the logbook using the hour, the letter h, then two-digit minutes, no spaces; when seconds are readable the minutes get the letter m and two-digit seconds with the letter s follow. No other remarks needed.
9h13
